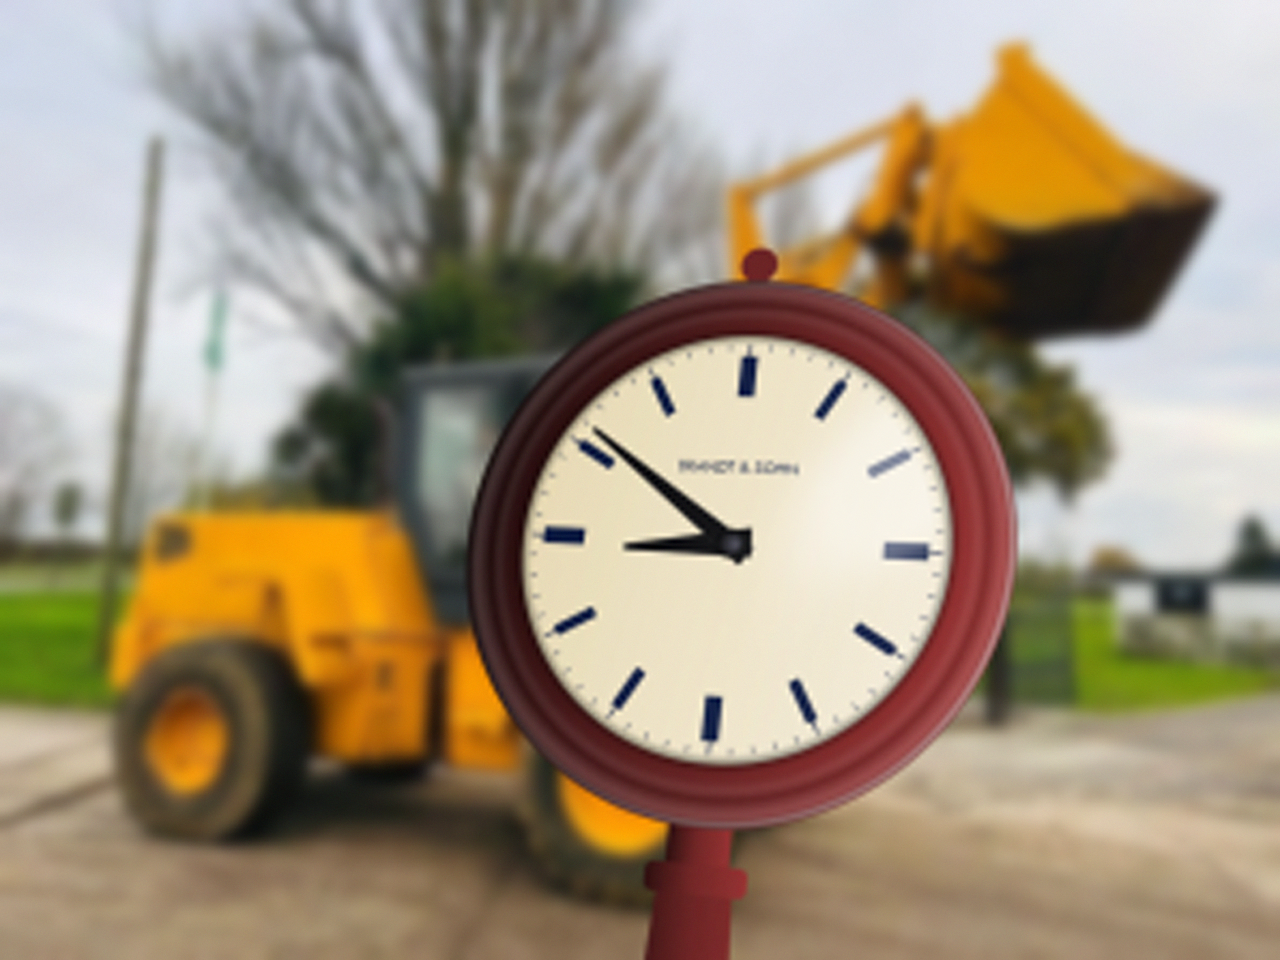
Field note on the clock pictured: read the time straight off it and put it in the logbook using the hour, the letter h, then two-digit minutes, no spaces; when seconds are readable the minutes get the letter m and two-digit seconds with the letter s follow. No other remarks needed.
8h51
